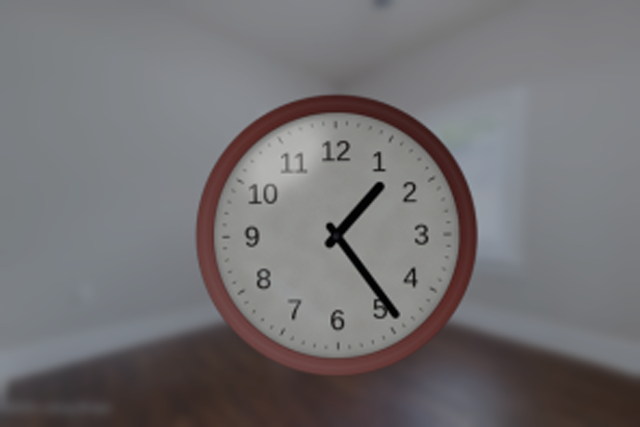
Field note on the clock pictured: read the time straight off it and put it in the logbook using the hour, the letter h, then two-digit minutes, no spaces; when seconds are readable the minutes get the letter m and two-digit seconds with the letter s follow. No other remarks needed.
1h24
